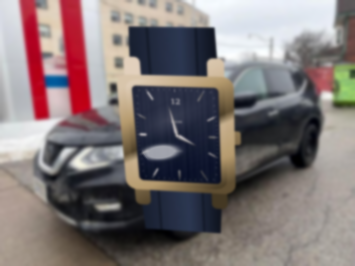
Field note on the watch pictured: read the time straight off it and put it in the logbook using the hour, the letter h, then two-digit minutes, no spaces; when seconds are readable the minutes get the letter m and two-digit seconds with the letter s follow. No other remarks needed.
3h58
